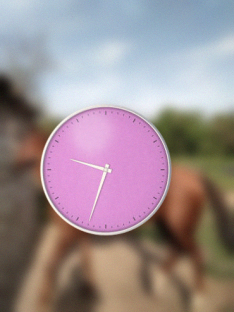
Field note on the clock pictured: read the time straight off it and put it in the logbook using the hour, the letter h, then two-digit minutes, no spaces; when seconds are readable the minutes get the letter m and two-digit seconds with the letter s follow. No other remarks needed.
9h33
